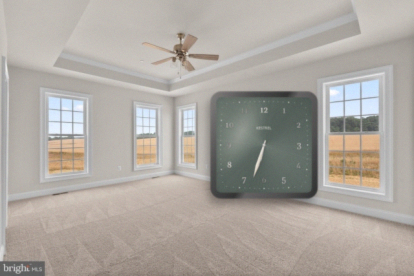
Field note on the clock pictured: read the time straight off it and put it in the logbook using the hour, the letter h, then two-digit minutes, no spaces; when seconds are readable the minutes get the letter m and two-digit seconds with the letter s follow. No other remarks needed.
6h33
